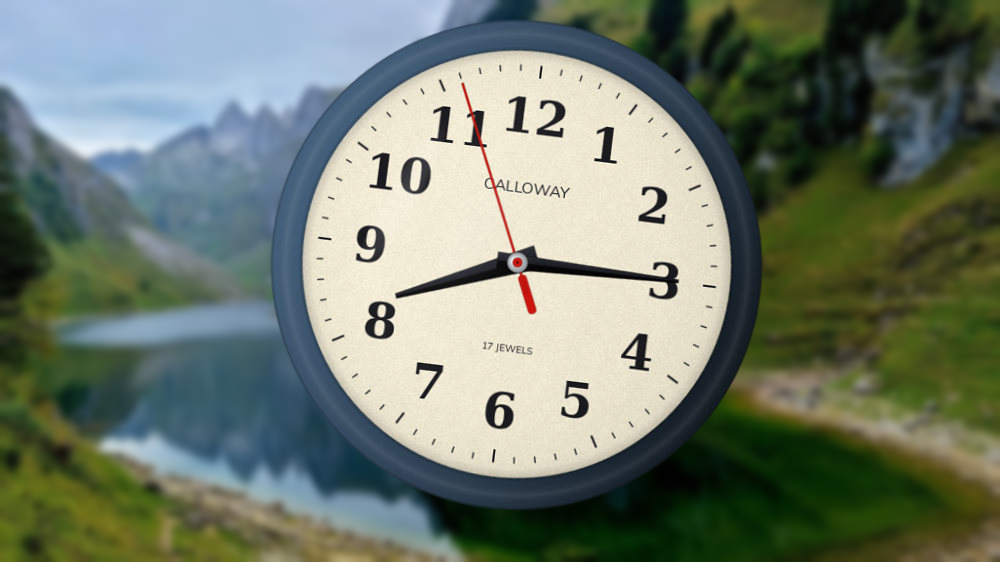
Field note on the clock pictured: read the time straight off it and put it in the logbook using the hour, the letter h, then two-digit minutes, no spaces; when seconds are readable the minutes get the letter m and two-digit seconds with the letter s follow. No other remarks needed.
8h14m56s
